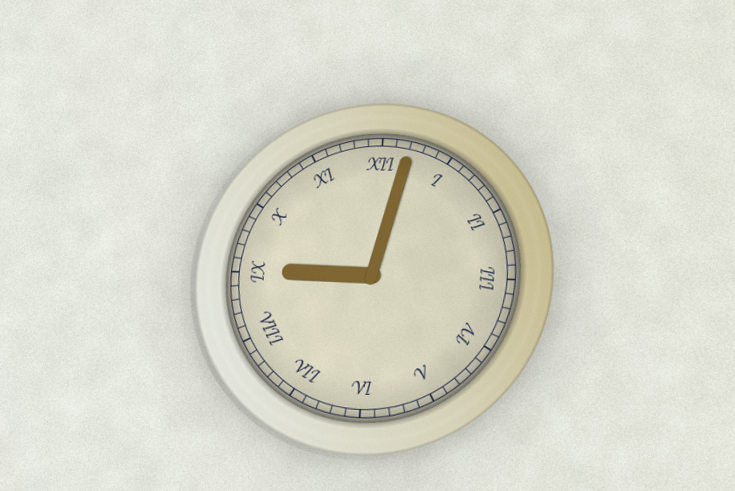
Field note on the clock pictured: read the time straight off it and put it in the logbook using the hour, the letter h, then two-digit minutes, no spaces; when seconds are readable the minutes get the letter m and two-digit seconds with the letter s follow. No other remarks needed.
9h02
